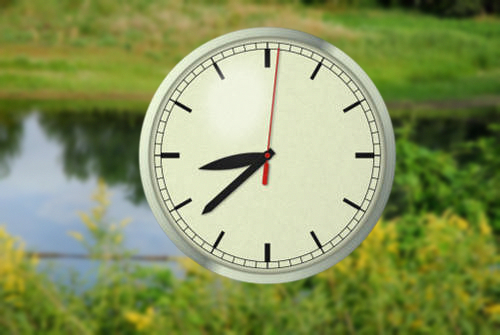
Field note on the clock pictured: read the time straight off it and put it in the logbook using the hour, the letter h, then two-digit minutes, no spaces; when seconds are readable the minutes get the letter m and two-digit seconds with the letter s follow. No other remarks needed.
8h38m01s
